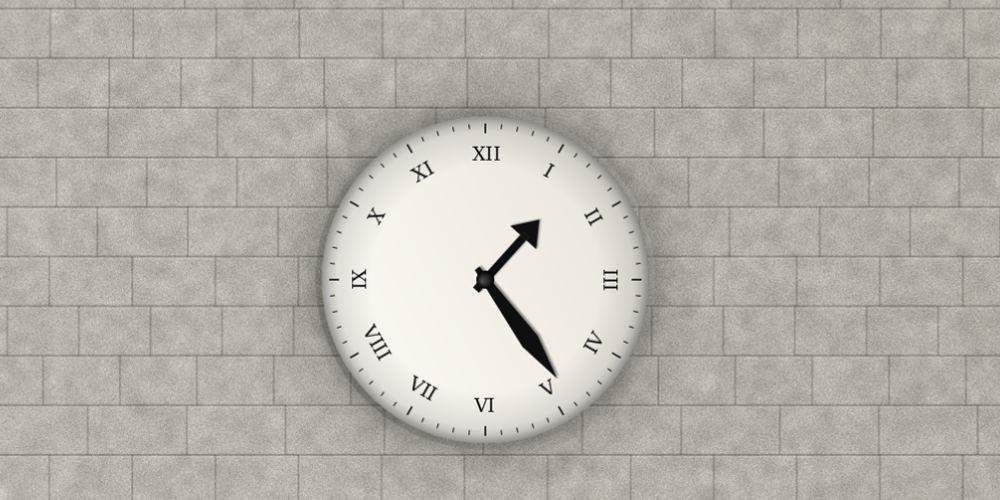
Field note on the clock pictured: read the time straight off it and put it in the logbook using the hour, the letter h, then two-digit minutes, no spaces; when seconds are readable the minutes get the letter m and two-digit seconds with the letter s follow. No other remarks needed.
1h24
